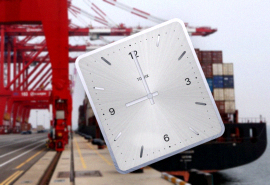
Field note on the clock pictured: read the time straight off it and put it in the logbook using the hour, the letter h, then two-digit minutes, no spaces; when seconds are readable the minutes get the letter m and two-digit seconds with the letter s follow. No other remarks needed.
9h00
